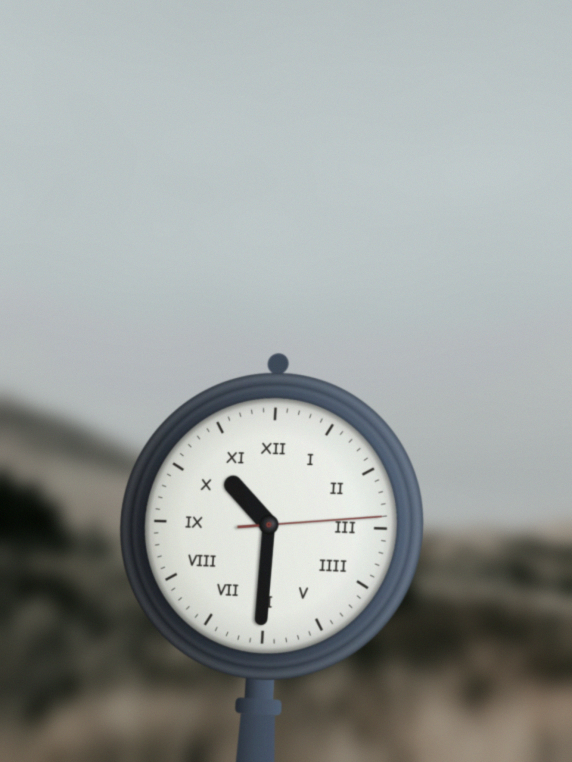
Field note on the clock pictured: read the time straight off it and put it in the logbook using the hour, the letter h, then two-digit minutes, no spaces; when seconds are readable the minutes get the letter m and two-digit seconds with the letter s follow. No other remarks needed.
10h30m14s
